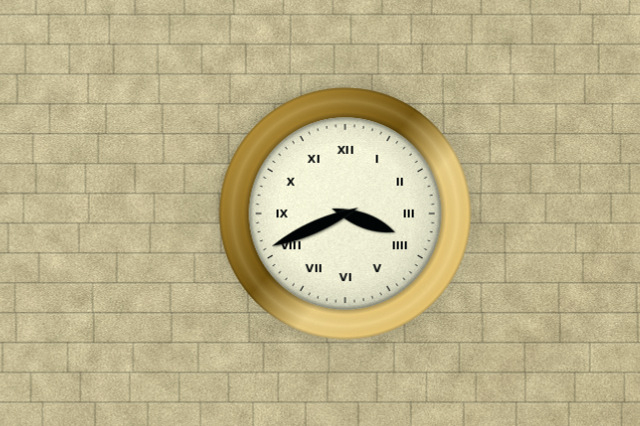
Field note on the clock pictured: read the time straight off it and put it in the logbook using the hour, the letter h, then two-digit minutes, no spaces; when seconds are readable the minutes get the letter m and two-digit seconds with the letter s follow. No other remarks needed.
3h41
